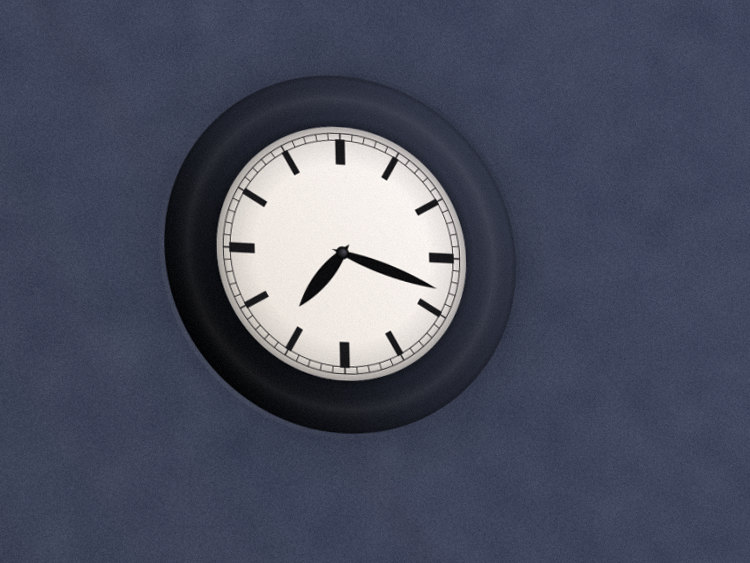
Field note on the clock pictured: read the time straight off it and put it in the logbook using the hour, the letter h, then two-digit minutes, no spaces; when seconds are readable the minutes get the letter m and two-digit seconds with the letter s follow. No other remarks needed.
7h18
